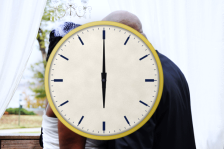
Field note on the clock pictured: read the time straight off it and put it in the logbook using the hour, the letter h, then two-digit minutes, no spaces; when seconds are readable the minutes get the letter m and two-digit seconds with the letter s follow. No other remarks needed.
6h00
